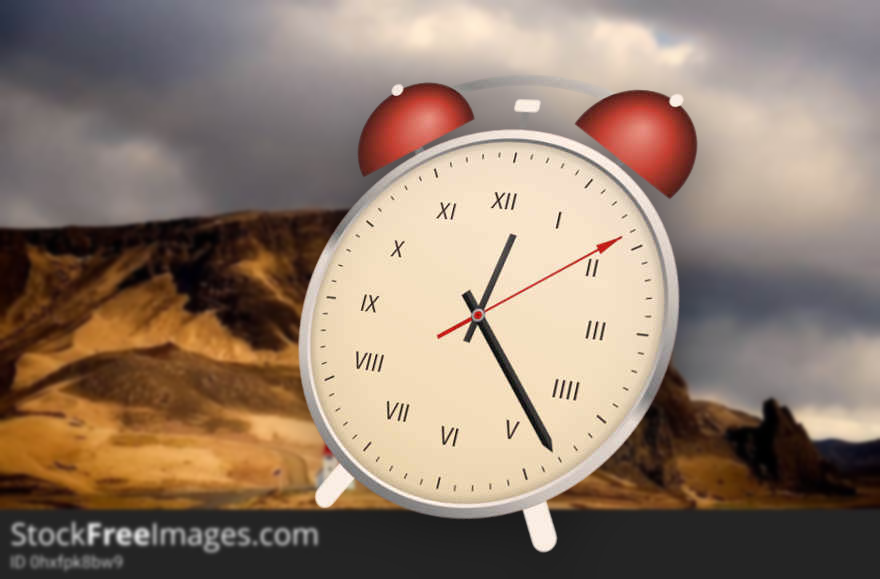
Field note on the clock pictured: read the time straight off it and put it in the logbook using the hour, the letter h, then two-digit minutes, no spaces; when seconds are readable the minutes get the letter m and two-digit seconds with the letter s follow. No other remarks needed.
12h23m09s
